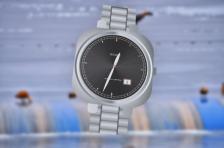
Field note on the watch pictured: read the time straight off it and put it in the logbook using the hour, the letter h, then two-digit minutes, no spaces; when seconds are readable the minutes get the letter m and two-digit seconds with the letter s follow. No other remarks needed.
12h33
